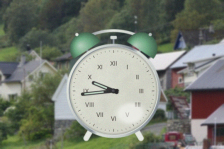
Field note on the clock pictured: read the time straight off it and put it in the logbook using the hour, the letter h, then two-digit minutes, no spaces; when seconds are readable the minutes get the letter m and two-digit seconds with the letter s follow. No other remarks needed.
9h44
